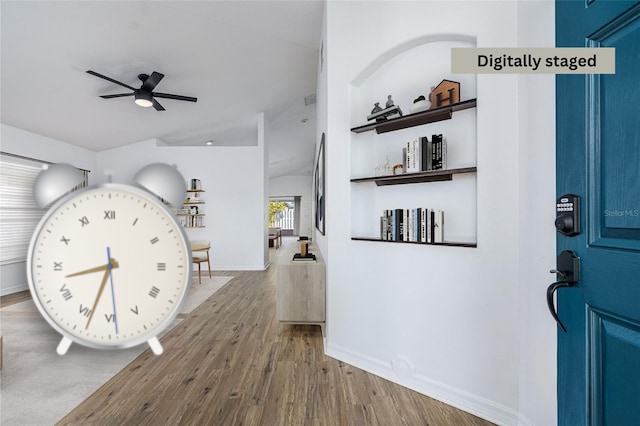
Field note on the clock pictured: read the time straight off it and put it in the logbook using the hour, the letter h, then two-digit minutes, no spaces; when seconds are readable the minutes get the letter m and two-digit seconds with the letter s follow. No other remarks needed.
8h33m29s
